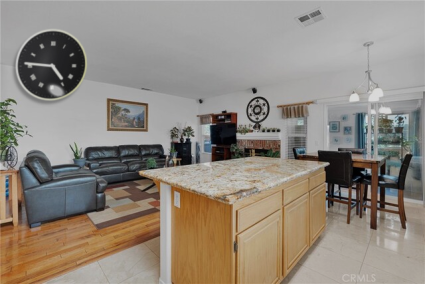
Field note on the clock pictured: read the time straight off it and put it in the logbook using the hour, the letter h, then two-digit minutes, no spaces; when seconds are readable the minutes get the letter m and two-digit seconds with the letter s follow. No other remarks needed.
4h46
